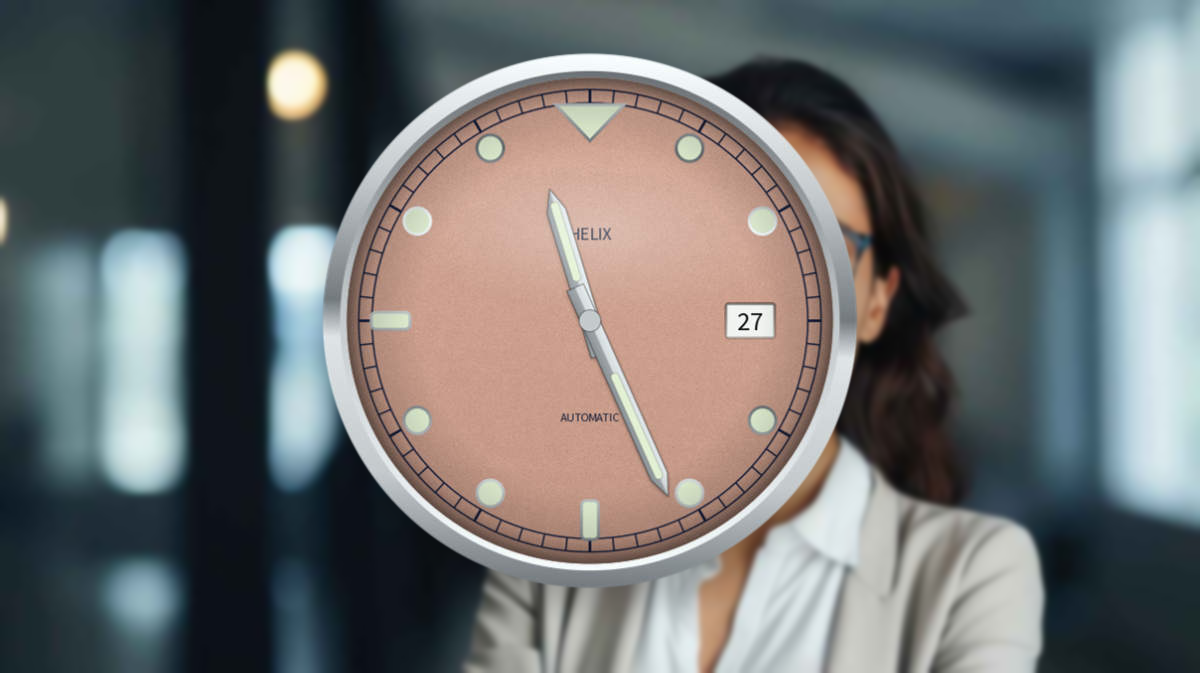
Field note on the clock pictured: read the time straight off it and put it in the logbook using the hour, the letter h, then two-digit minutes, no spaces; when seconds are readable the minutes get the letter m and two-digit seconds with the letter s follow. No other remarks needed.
11h26
